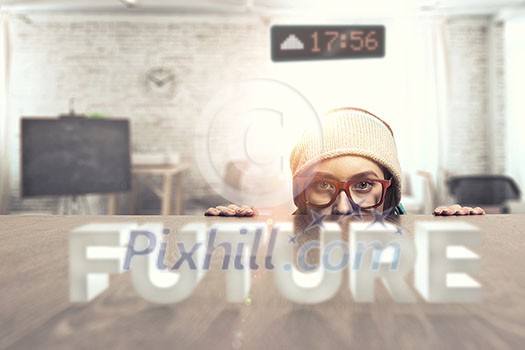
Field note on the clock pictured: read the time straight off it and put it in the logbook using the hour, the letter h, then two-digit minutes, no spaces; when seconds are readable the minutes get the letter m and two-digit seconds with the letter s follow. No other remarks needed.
17h56
